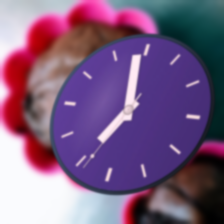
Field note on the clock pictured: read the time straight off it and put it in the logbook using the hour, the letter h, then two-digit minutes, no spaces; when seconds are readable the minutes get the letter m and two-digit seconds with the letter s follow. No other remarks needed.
6h58m34s
